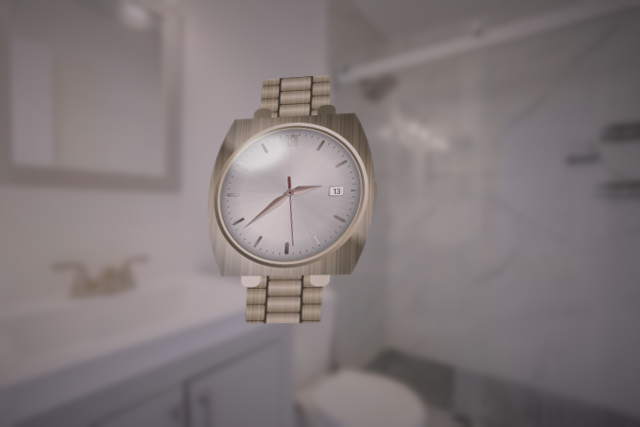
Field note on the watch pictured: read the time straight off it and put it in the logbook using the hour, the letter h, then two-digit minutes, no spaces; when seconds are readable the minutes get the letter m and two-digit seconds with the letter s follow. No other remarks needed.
2h38m29s
